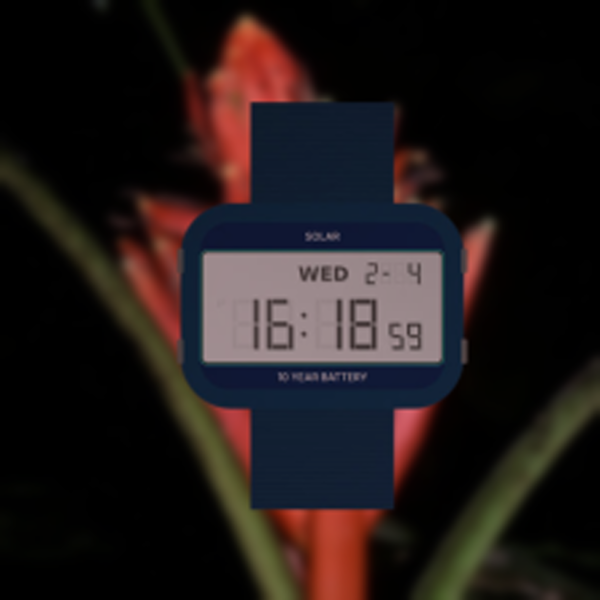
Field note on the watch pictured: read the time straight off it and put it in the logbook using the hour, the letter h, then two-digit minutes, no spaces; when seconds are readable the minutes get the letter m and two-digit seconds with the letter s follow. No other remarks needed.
16h18m59s
